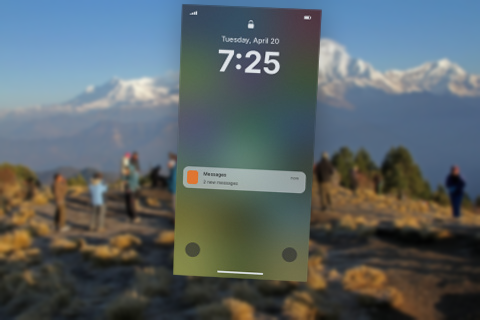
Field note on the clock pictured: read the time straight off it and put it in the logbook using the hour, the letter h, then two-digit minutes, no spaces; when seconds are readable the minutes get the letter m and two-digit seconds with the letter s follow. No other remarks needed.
7h25
